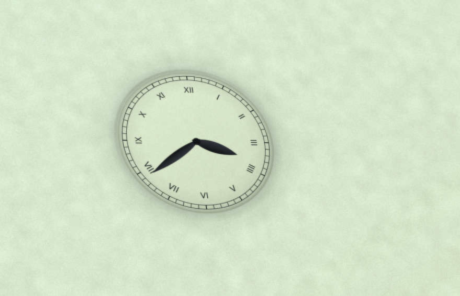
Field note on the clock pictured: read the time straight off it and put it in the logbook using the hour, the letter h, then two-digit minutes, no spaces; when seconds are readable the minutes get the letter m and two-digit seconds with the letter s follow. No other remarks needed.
3h39
